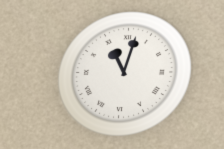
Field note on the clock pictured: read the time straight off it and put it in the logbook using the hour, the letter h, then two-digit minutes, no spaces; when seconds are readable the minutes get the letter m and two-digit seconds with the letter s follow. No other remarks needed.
11h02
